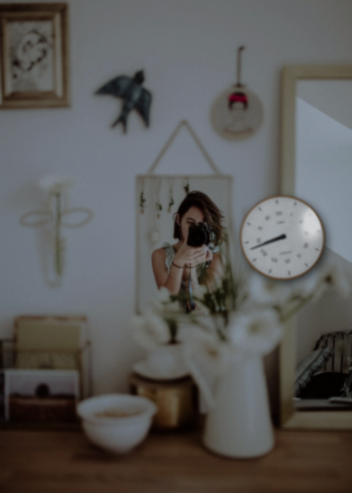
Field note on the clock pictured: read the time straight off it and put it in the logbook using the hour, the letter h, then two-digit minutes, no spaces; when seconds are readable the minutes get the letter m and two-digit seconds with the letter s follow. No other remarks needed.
8h43
